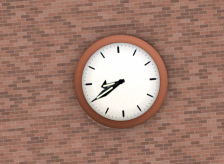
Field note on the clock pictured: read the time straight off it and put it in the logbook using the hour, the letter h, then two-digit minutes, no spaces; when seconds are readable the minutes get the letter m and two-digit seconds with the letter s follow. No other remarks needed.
8h40
